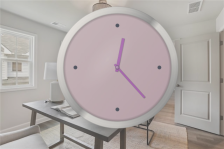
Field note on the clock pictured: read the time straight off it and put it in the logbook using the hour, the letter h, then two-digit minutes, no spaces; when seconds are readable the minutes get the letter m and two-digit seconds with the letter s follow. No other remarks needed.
12h23
